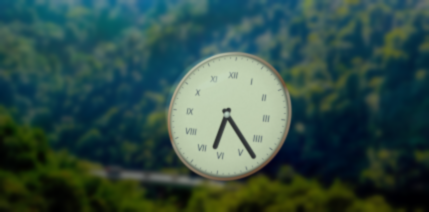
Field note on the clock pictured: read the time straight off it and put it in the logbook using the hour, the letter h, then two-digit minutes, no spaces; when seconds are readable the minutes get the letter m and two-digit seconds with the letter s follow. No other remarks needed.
6h23
